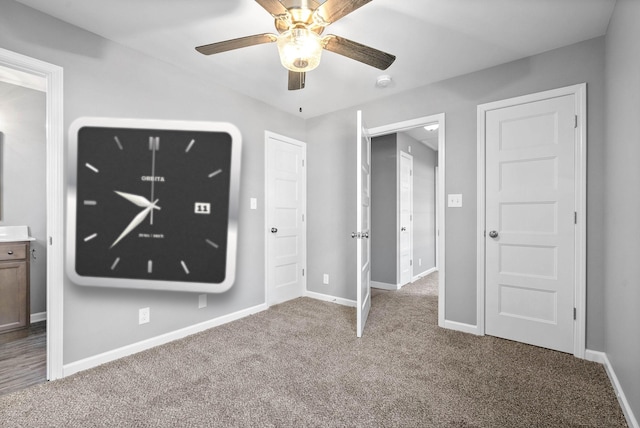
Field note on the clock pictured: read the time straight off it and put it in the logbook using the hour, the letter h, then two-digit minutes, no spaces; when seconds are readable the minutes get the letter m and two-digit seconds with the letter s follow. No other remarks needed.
9h37m00s
